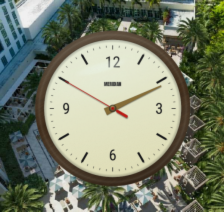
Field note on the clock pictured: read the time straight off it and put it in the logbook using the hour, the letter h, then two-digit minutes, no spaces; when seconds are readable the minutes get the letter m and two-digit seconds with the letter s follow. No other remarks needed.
2h10m50s
